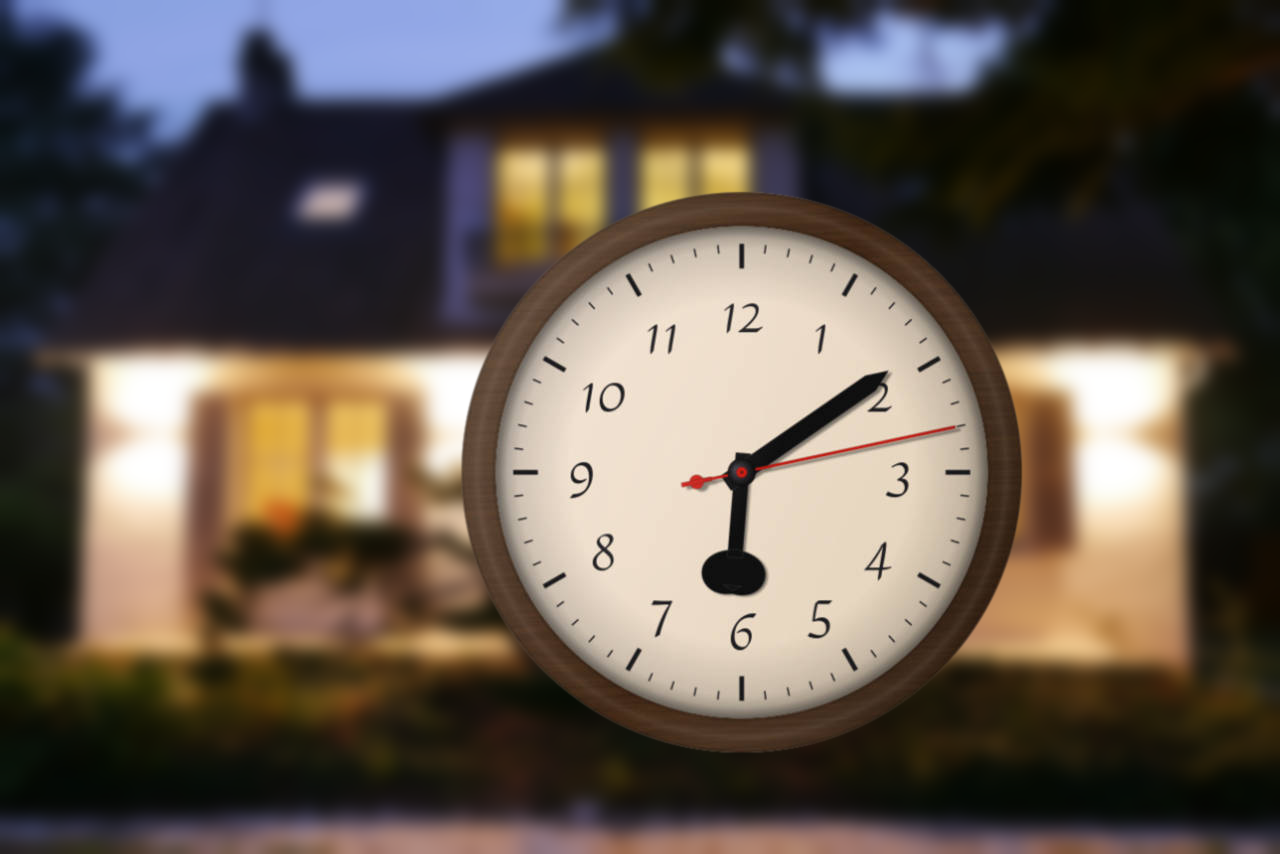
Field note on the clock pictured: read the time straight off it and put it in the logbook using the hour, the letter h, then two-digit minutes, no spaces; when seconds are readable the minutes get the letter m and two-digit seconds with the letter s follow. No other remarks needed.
6h09m13s
